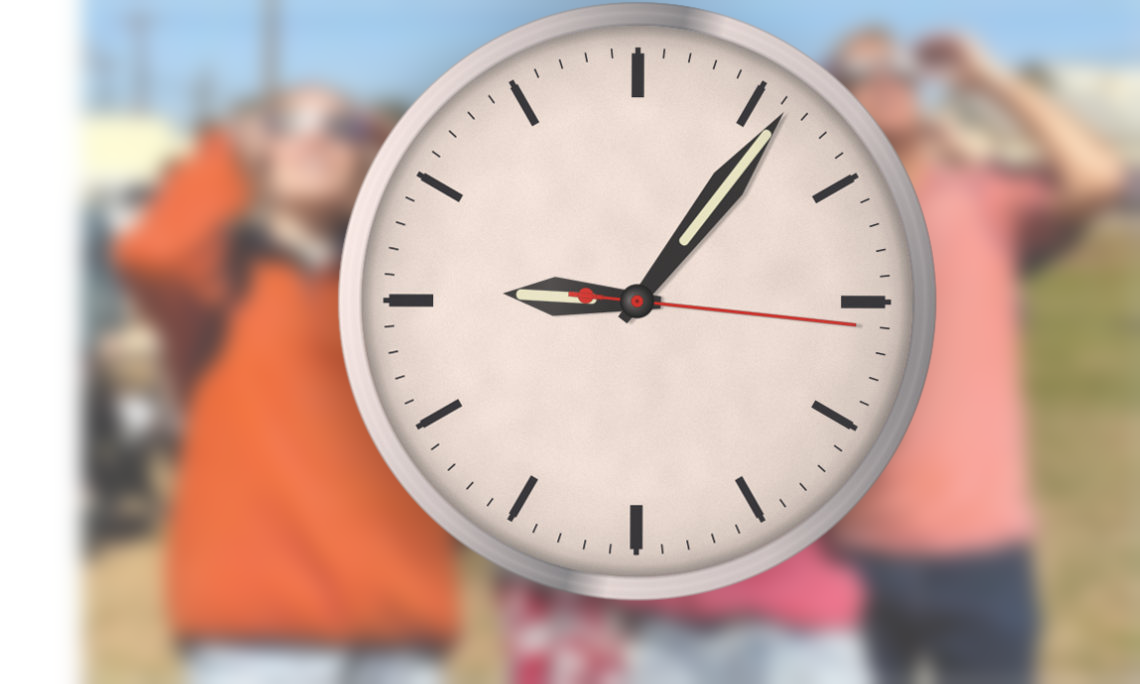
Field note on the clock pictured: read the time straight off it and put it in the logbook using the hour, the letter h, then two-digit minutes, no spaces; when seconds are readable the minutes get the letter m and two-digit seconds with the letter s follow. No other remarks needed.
9h06m16s
